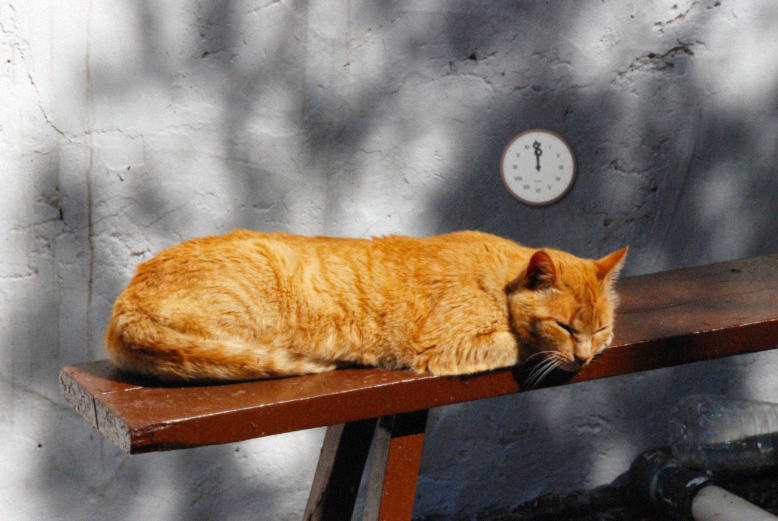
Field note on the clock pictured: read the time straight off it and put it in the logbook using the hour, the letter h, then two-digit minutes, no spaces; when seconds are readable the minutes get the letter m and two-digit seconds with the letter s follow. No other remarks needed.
11h59
